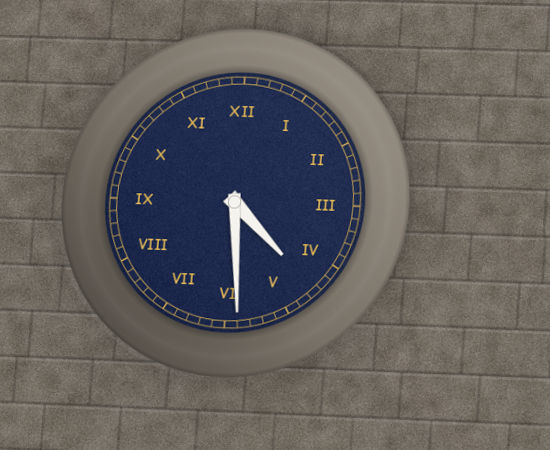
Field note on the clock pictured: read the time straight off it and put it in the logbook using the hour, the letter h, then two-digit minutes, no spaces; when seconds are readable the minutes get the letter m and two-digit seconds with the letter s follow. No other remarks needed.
4h29
